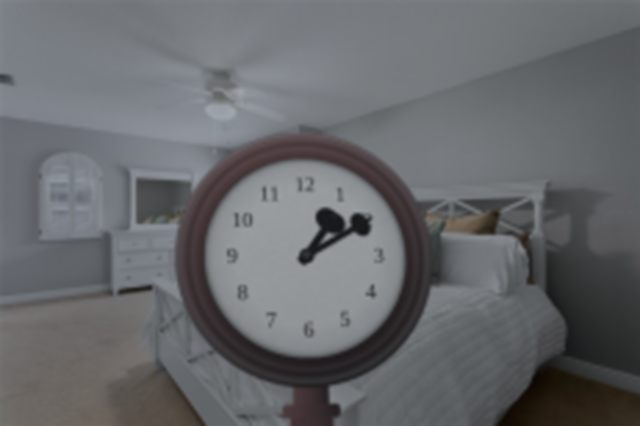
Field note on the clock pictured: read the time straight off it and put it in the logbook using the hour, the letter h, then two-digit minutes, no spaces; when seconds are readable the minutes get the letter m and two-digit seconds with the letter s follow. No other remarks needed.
1h10
